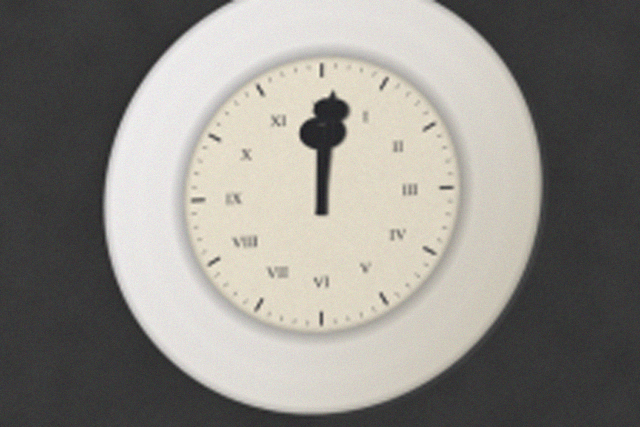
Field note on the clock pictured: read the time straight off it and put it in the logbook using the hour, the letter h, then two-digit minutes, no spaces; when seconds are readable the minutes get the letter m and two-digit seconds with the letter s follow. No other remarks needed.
12h01
